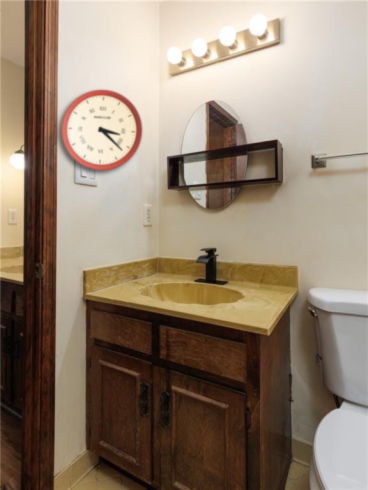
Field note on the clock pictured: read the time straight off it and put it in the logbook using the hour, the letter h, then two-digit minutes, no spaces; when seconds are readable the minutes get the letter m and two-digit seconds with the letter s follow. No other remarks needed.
3h22
